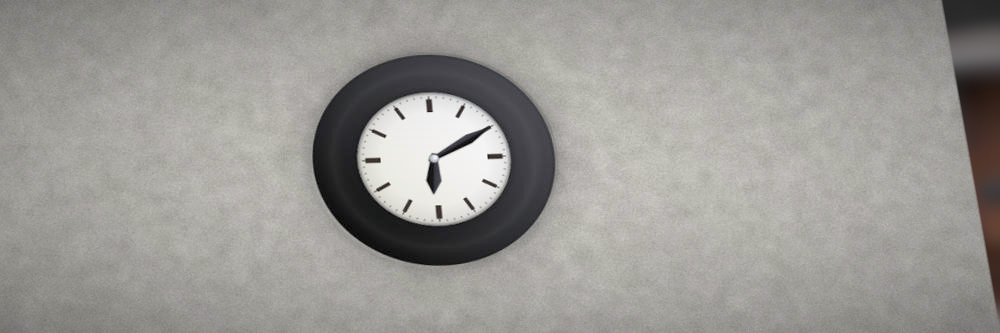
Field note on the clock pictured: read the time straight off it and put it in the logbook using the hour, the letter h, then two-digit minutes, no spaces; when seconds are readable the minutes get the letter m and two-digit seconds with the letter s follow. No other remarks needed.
6h10
